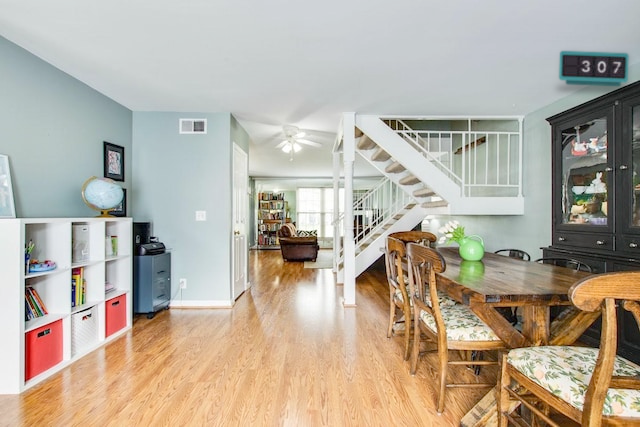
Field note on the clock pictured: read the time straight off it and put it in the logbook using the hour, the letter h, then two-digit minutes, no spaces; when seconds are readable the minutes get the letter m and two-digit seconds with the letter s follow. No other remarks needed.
3h07
